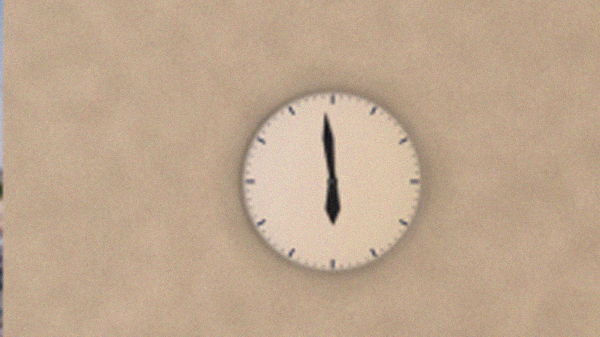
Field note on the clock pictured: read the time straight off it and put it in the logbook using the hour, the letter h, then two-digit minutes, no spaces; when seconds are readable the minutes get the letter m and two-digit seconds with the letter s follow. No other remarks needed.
5h59
